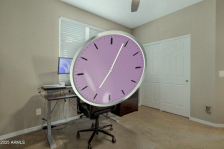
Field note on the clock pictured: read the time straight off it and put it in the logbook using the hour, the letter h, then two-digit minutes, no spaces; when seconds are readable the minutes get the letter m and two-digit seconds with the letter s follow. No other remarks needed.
7h04
